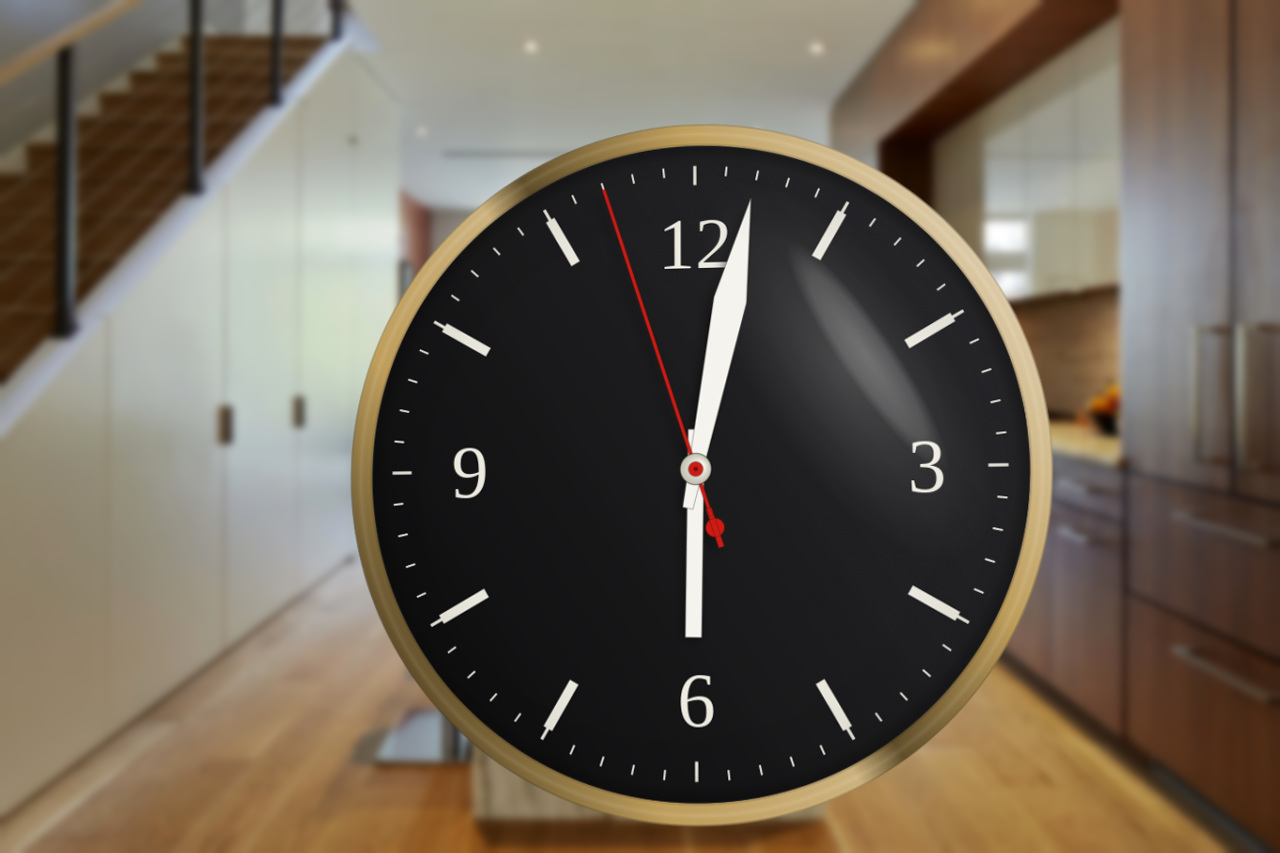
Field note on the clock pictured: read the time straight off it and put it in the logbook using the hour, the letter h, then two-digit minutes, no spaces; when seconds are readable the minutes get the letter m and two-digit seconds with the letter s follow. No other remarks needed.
6h01m57s
